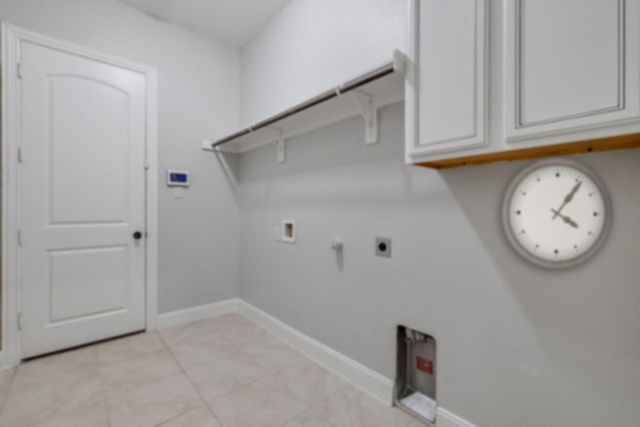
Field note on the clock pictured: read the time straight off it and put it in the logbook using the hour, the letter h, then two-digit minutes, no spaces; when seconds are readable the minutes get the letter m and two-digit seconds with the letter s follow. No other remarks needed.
4h06
